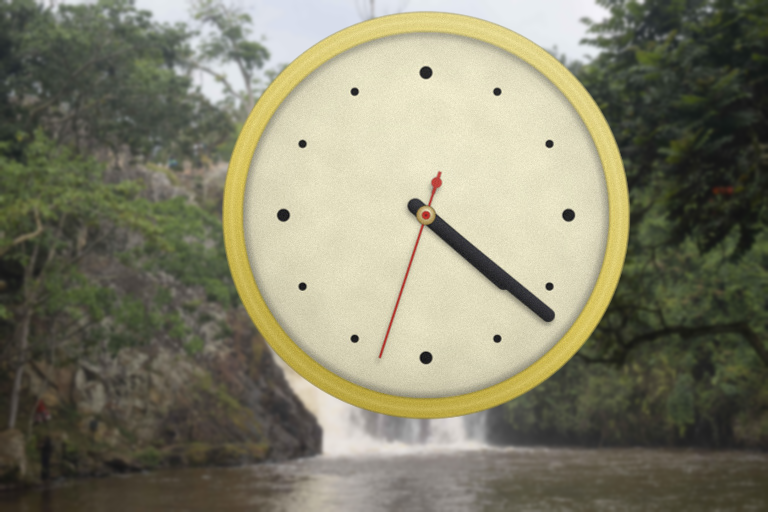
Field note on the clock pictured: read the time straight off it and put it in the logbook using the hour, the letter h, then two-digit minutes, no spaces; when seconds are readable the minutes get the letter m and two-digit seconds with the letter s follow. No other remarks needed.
4h21m33s
